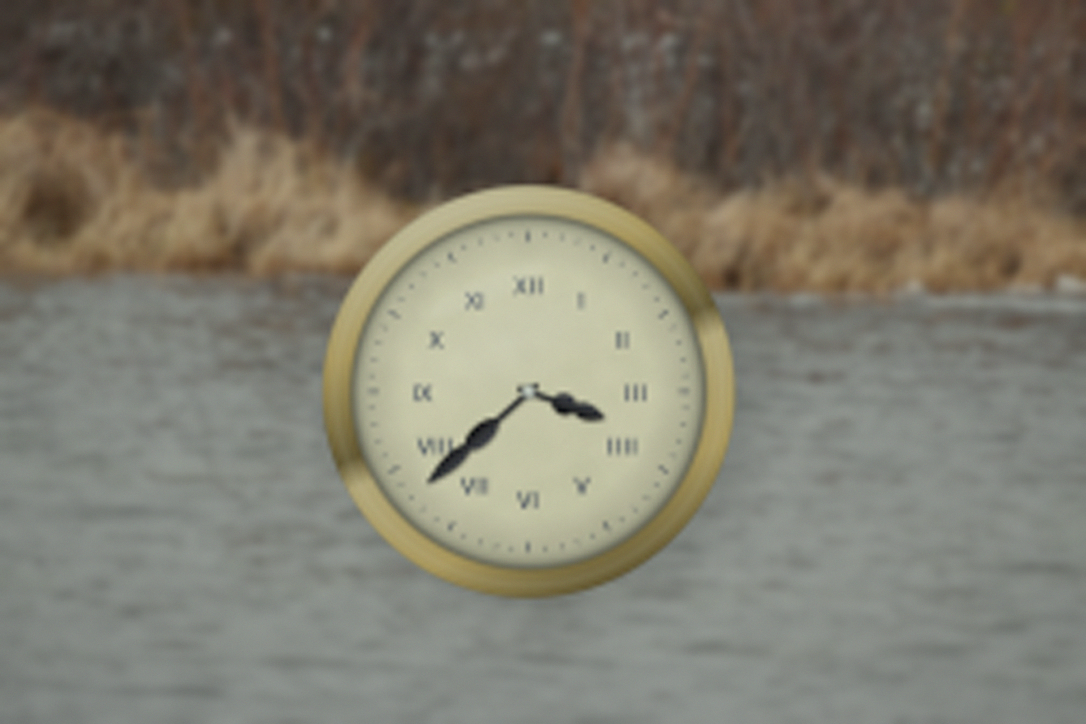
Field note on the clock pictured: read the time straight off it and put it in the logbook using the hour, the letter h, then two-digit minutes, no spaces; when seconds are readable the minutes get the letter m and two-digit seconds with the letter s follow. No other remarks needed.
3h38
